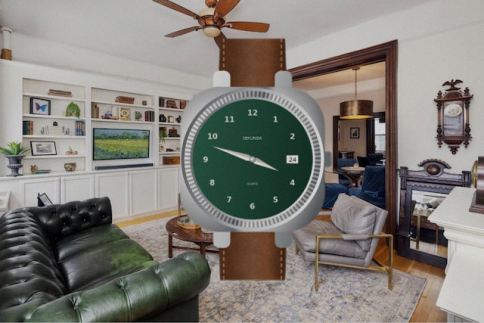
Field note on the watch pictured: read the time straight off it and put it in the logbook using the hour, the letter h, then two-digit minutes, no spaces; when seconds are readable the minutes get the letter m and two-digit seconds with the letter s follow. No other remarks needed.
3h48
